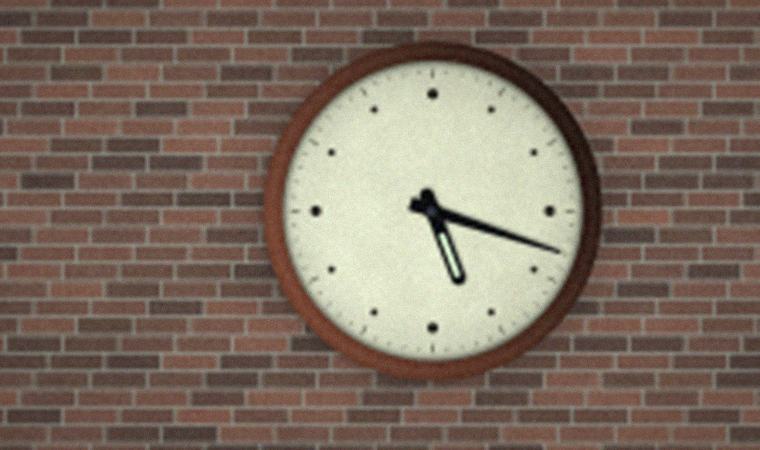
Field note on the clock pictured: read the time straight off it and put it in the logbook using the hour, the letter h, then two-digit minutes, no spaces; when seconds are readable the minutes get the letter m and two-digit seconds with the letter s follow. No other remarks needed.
5h18
